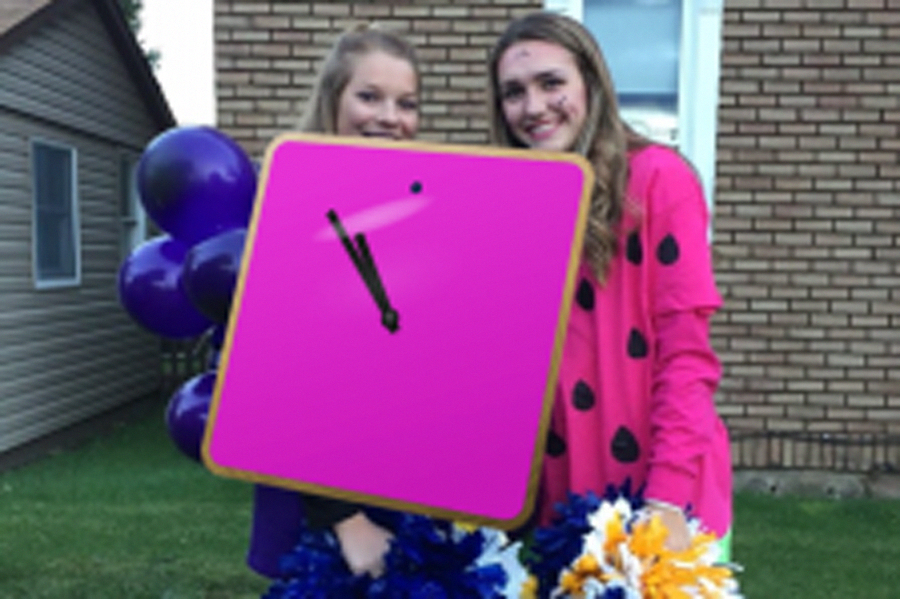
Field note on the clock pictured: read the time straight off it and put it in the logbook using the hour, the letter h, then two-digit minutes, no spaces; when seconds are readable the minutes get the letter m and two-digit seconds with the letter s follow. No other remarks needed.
10h53
